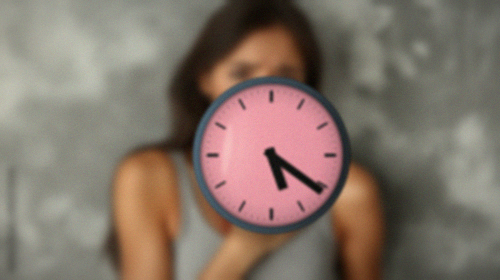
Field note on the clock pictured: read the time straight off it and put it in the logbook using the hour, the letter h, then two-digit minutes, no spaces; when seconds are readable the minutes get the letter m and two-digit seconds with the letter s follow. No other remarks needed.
5h21
